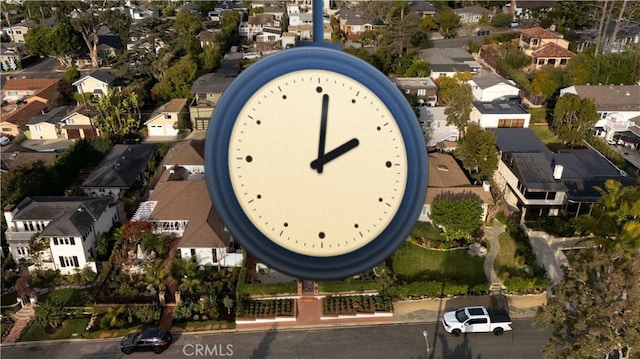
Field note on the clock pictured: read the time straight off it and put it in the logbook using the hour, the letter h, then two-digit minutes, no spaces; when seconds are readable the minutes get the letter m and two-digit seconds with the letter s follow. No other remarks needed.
2h01
